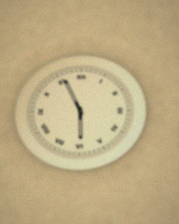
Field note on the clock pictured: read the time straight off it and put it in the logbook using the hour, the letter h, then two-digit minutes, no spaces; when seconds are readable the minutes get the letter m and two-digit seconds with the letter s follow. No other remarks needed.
5h56
